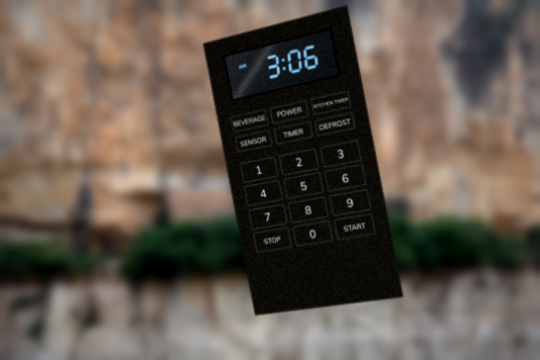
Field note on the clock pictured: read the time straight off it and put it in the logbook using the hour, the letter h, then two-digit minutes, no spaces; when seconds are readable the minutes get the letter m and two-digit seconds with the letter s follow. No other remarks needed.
3h06
